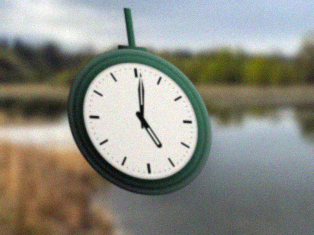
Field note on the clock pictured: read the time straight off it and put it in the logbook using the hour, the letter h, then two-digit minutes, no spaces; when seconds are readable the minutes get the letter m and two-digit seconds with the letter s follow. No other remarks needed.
5h01
